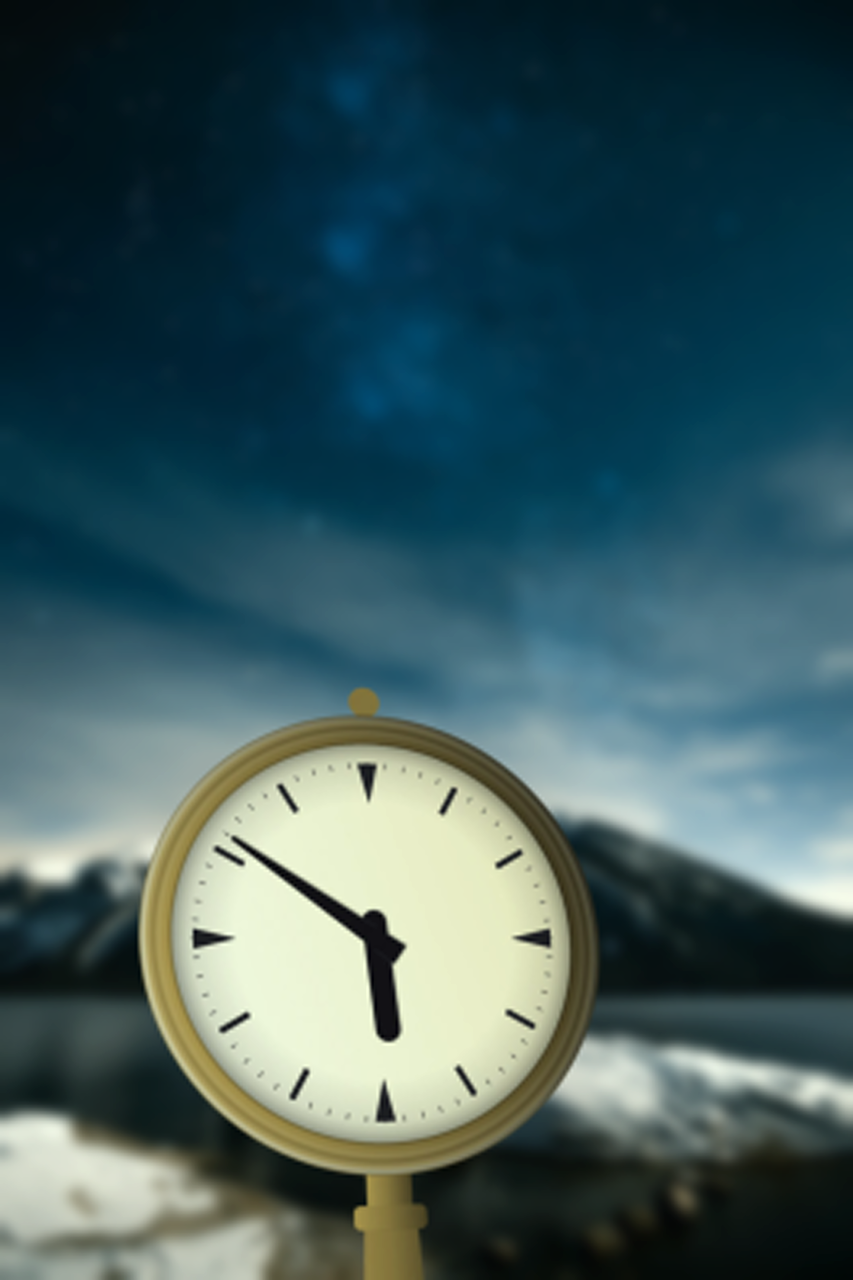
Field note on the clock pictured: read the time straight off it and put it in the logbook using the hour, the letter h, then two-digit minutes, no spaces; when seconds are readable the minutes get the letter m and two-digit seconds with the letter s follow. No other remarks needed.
5h51
